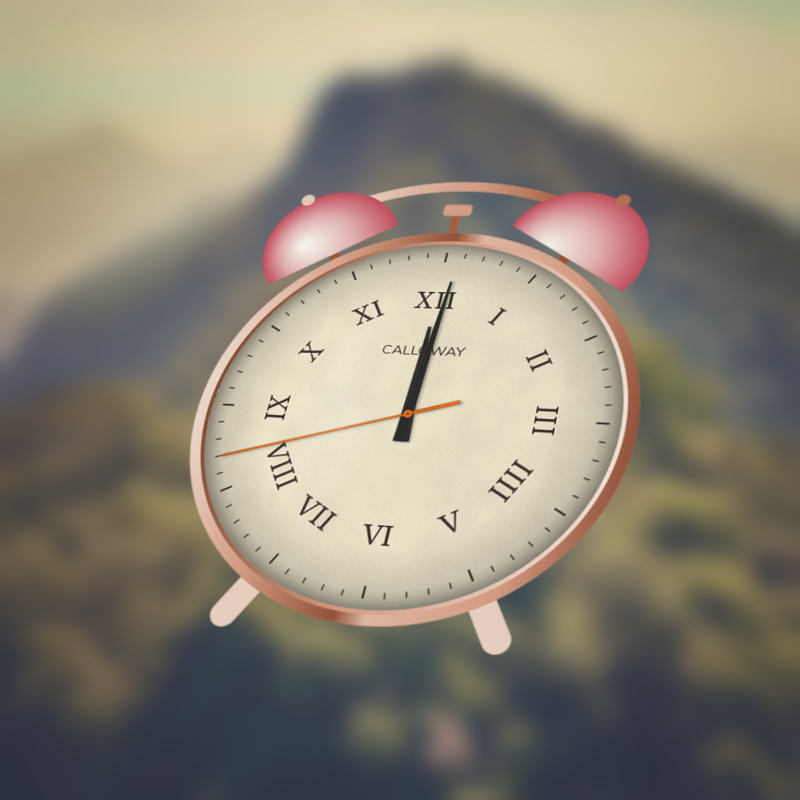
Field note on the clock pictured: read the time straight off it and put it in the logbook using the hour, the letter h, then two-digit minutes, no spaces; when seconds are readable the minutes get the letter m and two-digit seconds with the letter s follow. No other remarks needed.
12h00m42s
